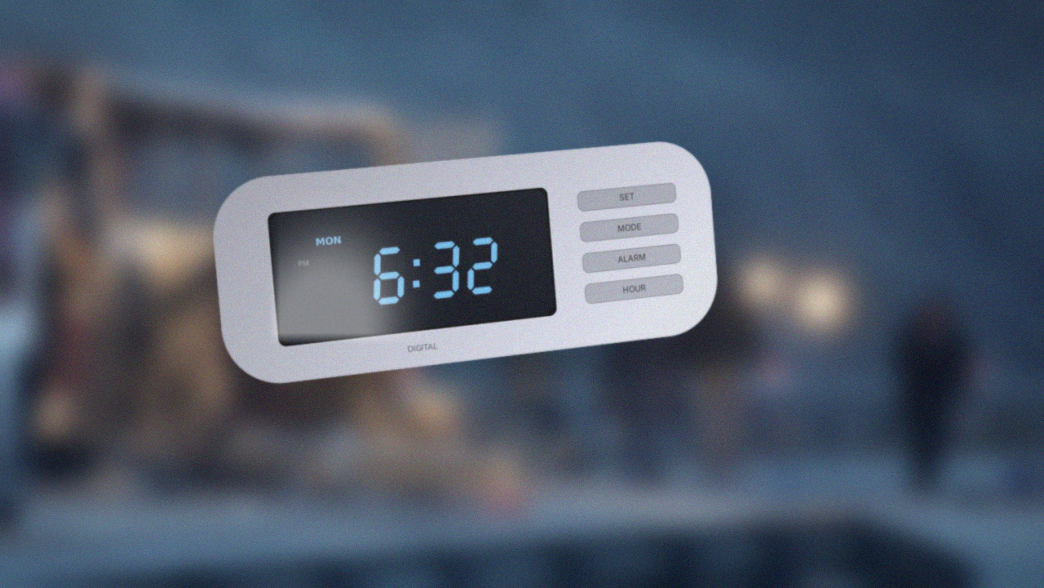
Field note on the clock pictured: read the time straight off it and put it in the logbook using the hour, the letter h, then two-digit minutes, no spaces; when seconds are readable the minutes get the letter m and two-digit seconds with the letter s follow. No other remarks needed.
6h32
